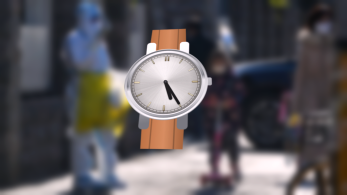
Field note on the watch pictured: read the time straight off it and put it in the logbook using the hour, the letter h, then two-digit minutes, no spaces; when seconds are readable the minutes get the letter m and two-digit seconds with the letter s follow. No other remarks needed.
5h25
